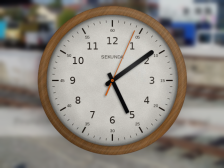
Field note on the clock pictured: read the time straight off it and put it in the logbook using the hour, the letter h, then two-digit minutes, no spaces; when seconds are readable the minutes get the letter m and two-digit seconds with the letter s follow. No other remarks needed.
5h09m04s
